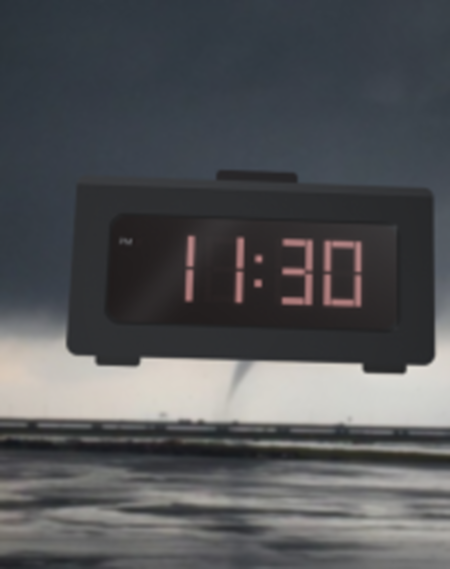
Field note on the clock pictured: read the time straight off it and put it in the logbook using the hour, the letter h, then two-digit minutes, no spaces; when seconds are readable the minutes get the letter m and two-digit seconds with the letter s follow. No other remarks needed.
11h30
